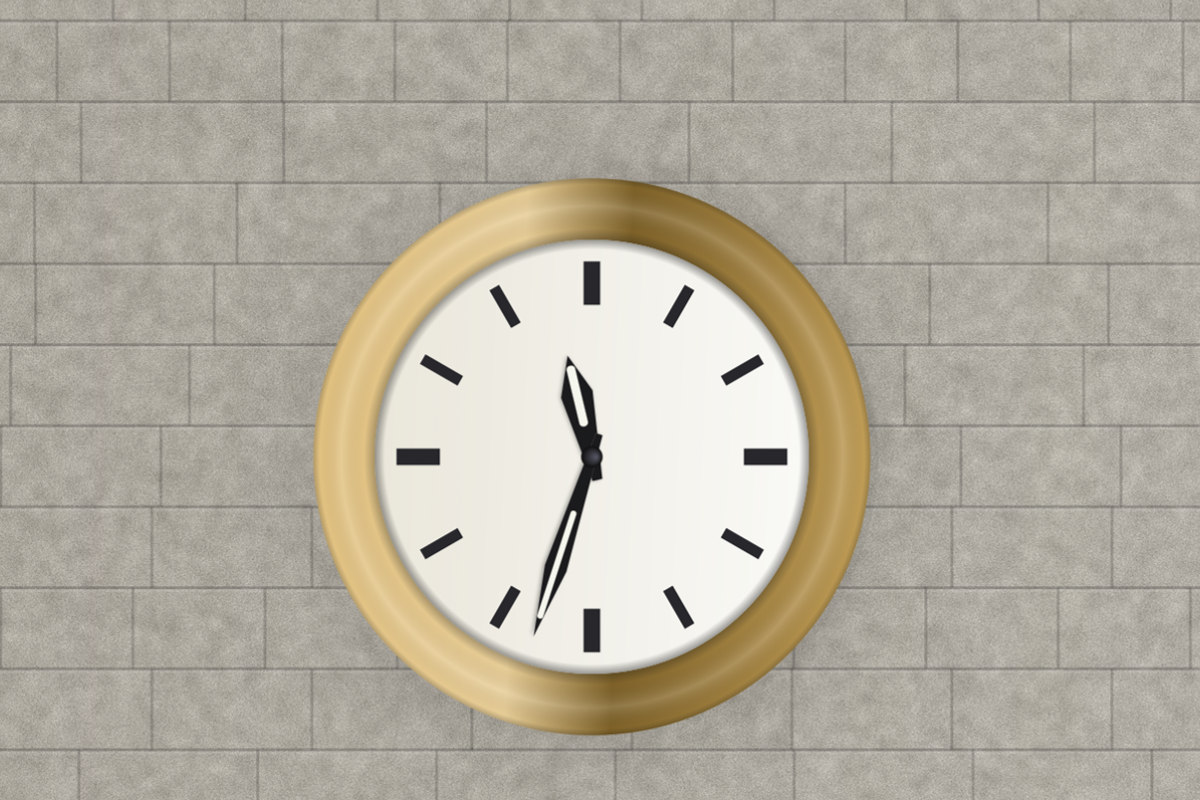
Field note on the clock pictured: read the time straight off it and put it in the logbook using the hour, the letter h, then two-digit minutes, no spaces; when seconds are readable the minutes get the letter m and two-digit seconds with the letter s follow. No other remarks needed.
11h33
